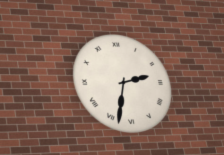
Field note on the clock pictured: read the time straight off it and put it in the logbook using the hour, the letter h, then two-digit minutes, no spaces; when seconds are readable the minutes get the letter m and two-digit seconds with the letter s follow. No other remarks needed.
2h33
